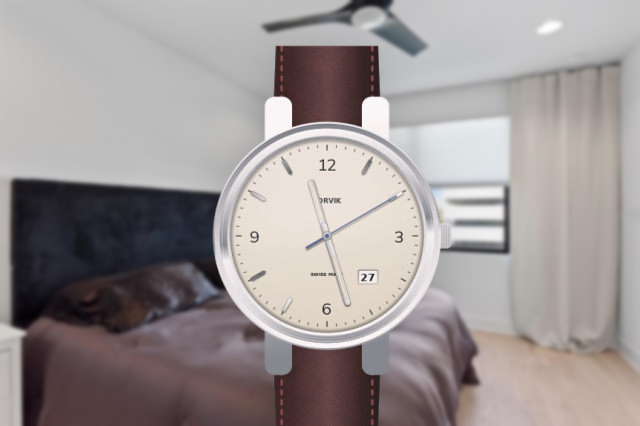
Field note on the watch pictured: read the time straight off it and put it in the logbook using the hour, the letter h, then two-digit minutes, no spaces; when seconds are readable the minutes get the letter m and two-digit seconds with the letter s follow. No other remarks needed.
11h27m10s
